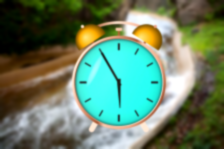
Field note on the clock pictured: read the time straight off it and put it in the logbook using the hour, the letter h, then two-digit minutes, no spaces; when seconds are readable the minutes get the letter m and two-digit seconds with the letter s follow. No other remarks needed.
5h55
